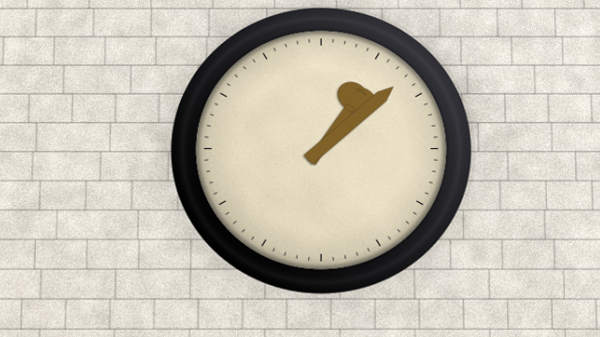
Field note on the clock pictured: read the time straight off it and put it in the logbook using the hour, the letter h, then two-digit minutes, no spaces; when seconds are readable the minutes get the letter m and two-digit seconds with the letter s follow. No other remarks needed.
1h08
